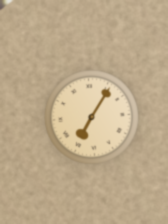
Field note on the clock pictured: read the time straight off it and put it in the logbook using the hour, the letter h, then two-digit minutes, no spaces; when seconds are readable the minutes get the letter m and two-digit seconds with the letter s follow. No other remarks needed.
7h06
